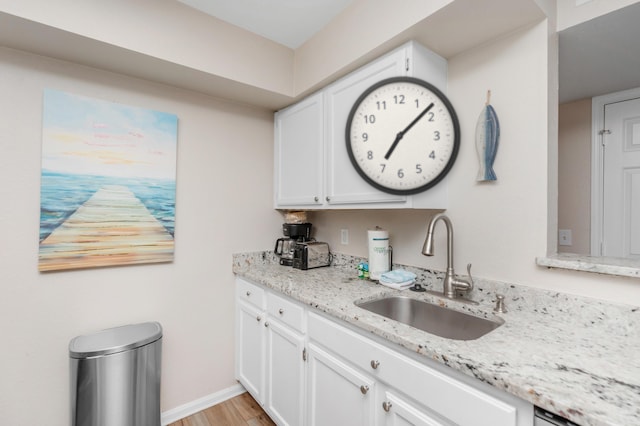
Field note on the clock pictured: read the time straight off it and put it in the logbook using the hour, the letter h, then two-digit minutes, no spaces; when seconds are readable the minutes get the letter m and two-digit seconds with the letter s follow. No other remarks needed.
7h08
